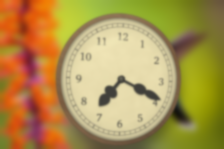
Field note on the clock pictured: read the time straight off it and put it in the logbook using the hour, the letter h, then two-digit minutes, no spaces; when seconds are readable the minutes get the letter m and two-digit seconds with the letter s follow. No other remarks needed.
7h19
